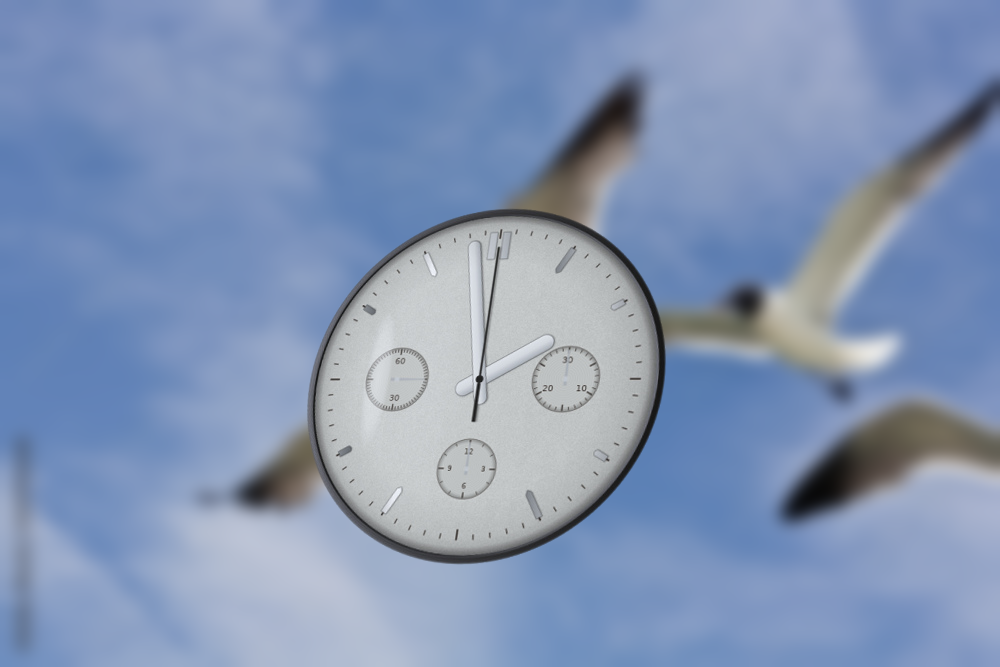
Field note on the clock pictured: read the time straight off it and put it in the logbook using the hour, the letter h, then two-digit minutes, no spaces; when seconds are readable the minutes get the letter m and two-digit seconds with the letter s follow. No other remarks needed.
1h58m15s
